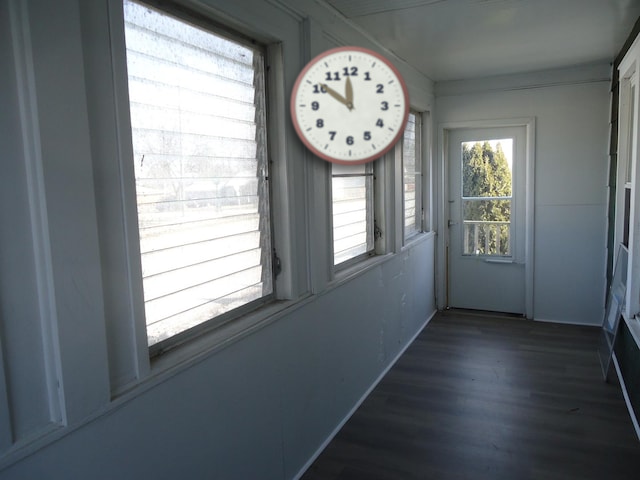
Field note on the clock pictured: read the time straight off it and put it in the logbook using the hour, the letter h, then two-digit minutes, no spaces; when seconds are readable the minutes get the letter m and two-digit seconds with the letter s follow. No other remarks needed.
11h51
